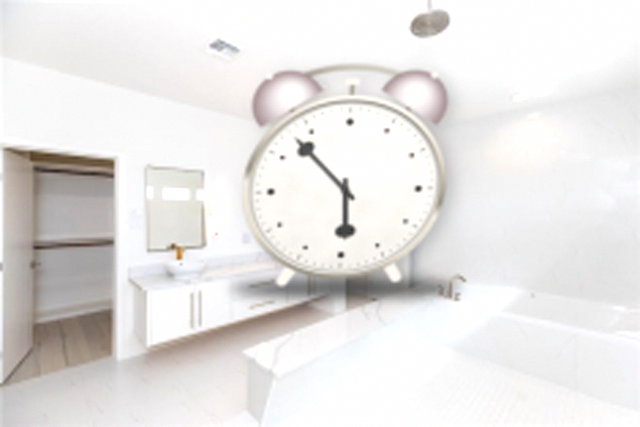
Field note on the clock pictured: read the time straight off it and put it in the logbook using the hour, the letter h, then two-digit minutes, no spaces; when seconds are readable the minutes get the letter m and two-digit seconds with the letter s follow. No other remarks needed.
5h53
